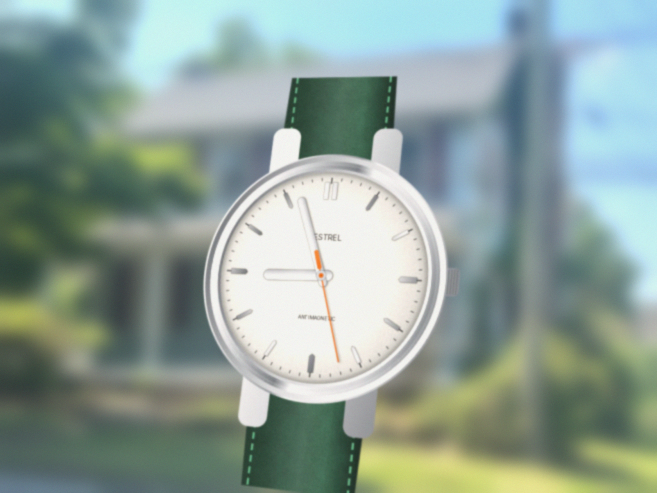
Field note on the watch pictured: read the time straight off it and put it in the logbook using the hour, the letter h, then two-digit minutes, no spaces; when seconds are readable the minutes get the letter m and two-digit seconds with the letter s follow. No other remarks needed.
8h56m27s
